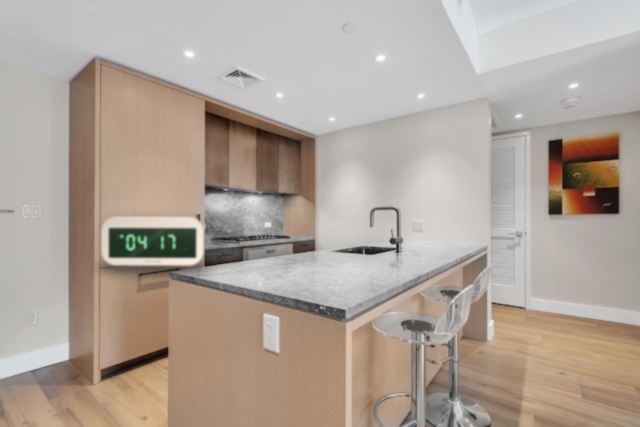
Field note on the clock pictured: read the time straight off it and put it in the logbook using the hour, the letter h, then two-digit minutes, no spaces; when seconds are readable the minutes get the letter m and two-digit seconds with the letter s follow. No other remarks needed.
4h17
